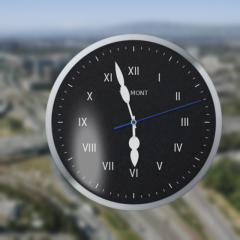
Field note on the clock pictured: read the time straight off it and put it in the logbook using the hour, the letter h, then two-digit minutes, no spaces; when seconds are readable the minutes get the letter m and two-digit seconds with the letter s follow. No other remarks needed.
5h57m12s
